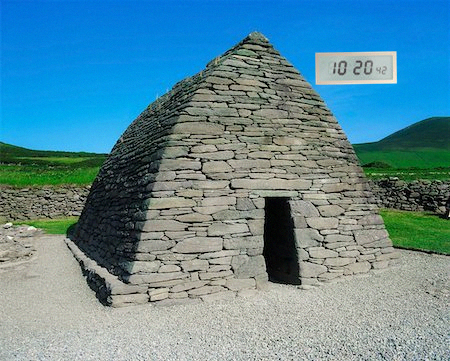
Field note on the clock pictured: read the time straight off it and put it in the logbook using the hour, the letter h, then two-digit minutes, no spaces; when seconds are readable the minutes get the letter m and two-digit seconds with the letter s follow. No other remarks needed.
10h20m42s
